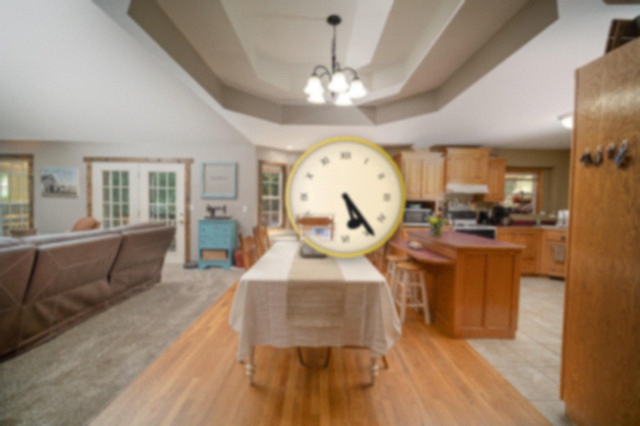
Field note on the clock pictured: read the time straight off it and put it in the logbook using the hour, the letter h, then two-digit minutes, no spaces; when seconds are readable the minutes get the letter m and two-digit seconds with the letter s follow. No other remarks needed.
5h24
